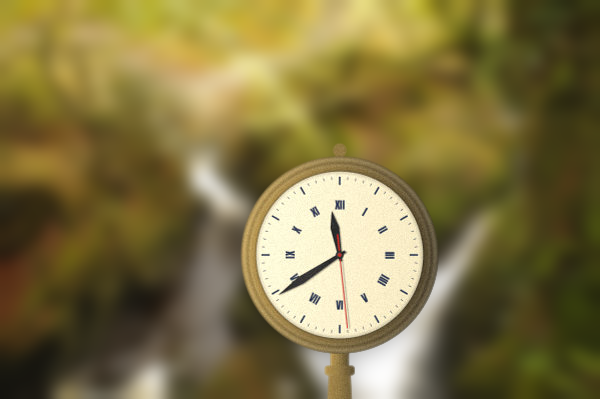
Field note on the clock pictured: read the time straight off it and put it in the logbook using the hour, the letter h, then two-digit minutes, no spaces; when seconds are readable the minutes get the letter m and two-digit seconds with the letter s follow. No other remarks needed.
11h39m29s
